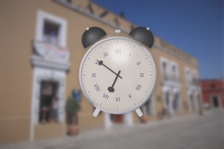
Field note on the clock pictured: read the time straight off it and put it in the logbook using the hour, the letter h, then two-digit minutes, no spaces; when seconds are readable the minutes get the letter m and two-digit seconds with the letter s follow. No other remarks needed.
6h51
